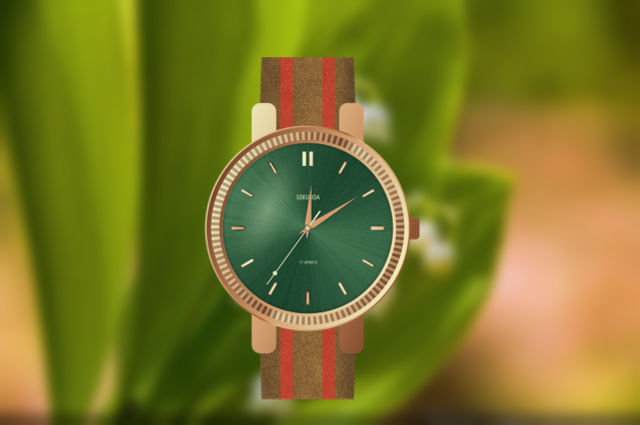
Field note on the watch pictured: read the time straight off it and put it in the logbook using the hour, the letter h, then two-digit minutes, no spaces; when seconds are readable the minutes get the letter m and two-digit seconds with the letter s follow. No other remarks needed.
12h09m36s
